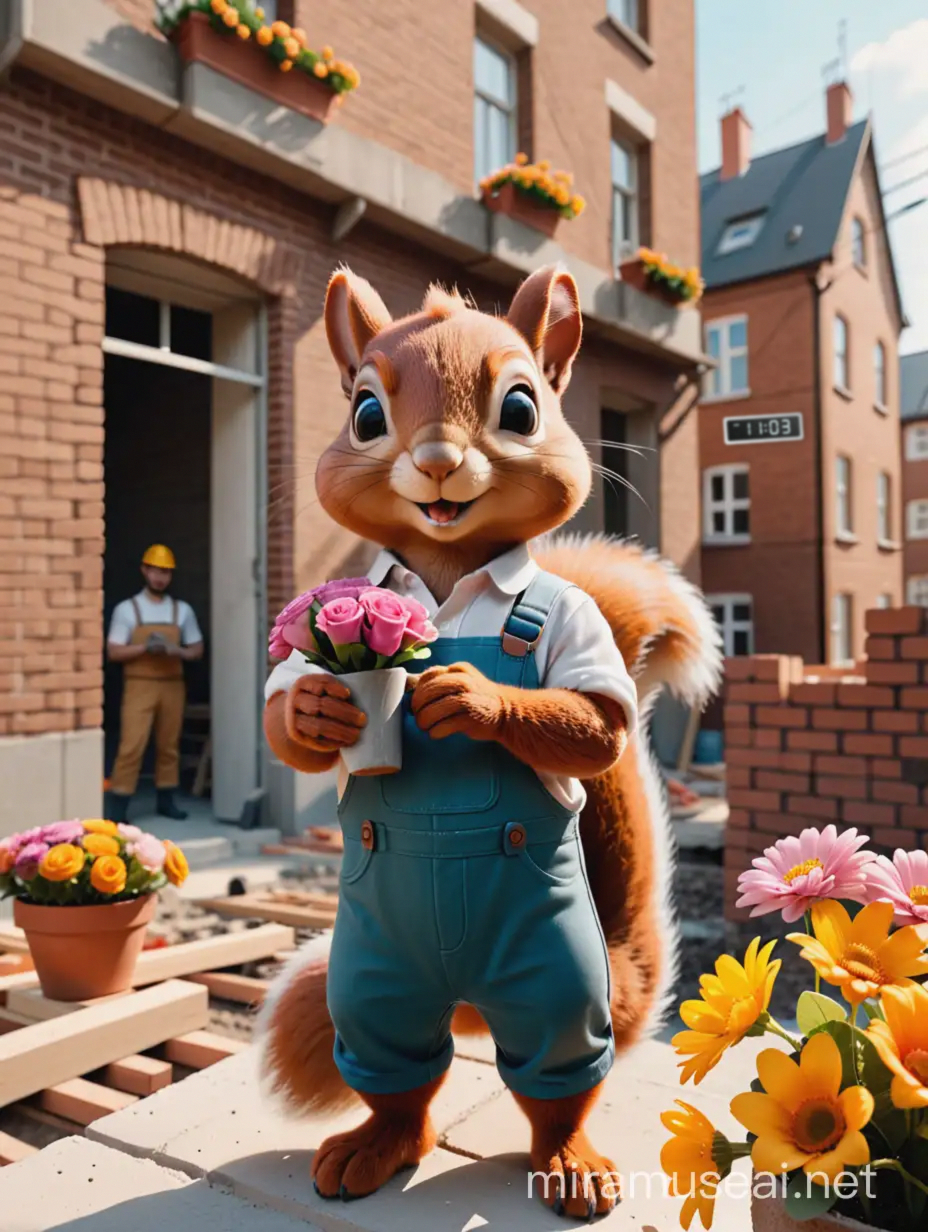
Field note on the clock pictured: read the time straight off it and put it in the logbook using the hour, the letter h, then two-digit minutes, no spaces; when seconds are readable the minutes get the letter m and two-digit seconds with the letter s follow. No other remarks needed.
11h03
